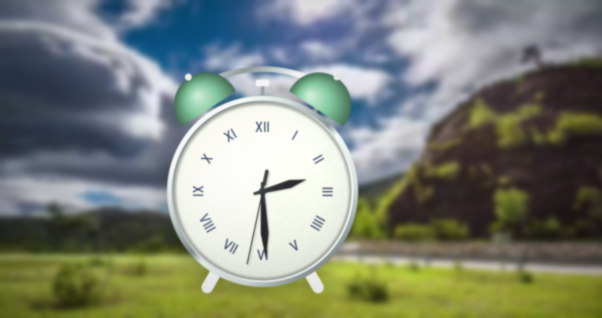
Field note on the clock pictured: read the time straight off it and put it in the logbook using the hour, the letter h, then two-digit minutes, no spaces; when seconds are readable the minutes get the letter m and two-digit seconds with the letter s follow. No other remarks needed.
2h29m32s
